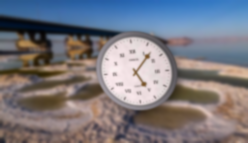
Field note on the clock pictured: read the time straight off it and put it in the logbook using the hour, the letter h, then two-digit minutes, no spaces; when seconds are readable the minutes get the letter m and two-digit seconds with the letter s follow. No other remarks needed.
5h07
